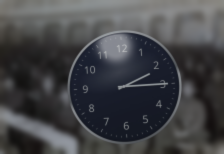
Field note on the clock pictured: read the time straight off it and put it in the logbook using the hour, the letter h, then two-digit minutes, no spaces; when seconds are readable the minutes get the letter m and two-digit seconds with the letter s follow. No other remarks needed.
2h15
